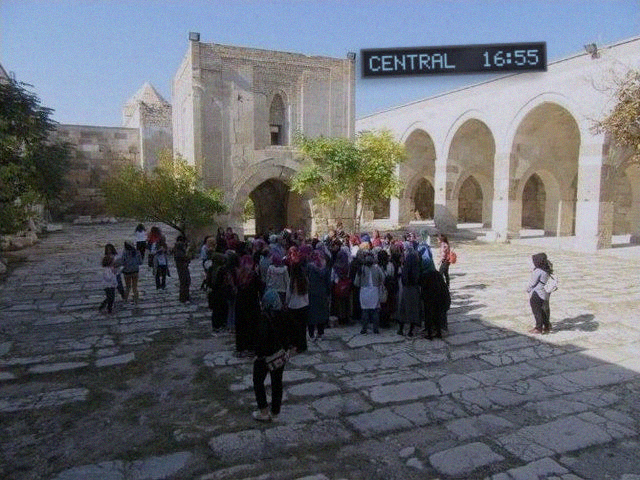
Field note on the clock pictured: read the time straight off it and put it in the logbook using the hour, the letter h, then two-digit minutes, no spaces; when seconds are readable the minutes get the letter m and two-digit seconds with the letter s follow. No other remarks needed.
16h55
